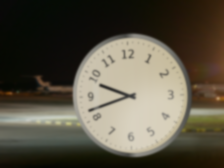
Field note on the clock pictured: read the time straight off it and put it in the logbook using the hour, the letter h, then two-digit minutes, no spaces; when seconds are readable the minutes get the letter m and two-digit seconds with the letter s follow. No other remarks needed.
9h42
